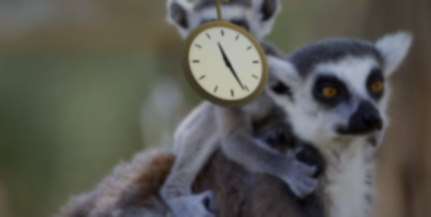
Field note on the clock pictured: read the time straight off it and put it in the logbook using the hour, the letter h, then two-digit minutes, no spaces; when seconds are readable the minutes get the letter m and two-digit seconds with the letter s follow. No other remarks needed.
11h26
